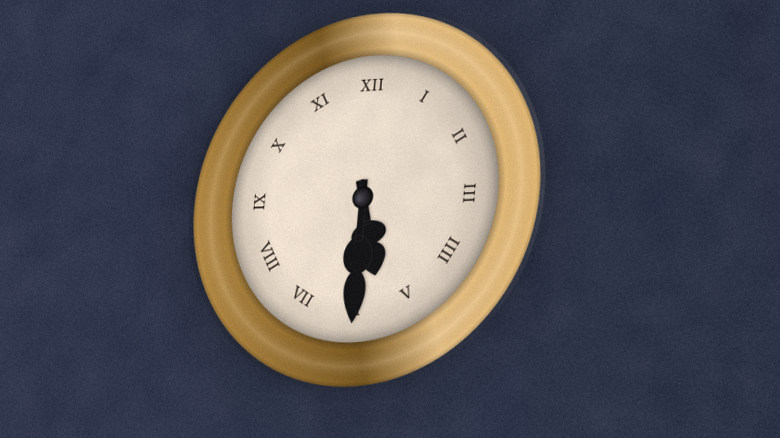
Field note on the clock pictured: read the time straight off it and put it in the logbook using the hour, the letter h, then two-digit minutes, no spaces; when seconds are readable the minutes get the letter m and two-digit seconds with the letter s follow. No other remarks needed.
5h30
